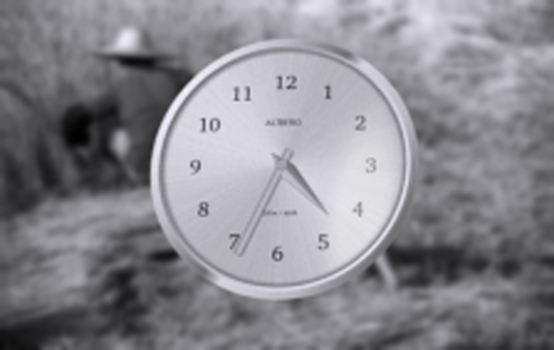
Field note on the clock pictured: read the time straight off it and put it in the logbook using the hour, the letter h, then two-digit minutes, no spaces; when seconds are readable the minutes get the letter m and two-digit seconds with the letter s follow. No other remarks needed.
4h34
